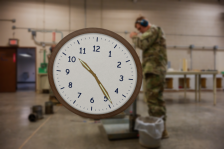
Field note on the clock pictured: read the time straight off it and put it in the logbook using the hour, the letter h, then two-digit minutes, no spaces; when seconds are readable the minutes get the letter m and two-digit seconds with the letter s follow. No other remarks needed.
10h24
